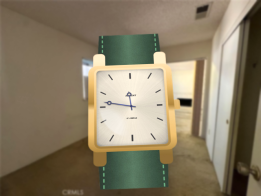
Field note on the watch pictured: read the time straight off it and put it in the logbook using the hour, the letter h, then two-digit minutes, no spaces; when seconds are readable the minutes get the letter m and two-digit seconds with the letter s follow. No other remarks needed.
11h47
